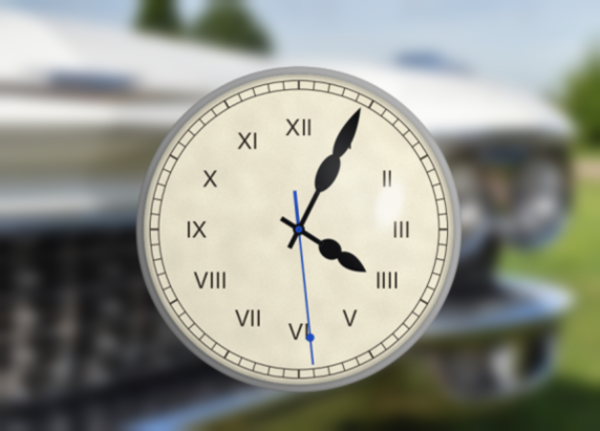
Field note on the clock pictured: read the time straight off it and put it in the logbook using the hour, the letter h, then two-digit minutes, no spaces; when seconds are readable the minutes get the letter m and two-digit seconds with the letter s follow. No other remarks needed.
4h04m29s
